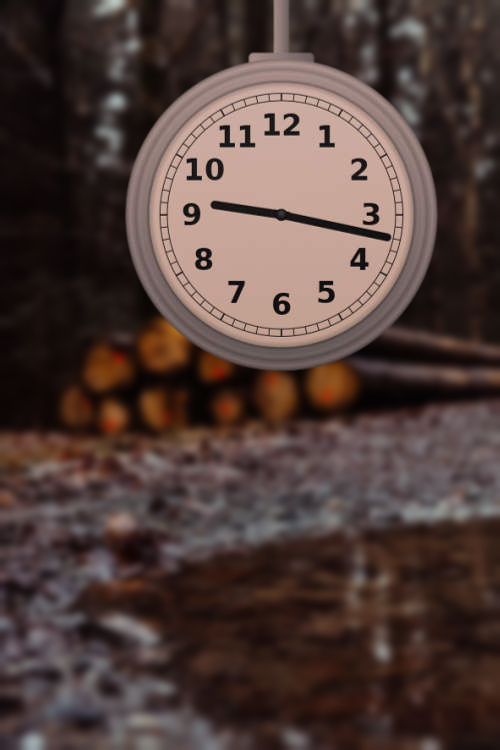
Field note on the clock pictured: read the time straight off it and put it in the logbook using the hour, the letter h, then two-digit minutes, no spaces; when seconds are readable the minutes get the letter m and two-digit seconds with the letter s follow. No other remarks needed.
9h17
